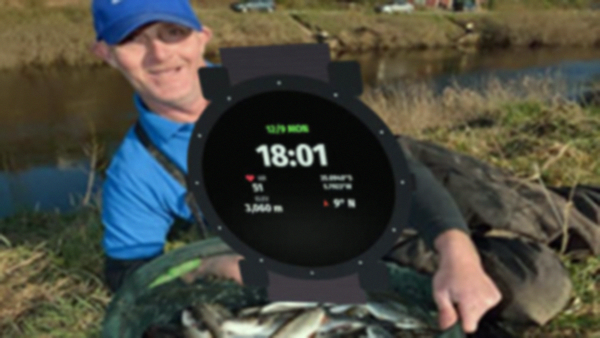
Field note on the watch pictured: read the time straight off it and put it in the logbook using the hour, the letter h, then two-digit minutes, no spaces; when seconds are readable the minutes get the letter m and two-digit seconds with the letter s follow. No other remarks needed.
18h01
